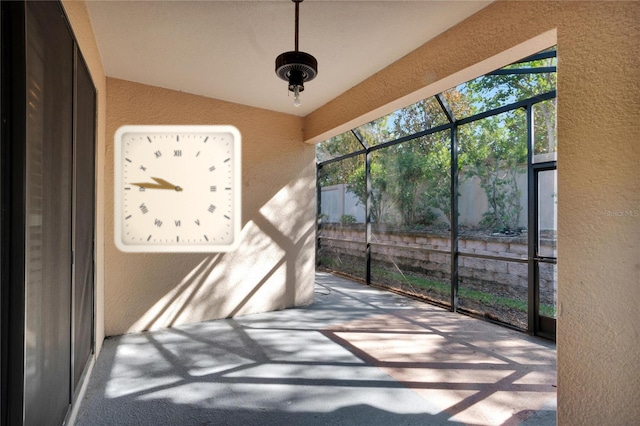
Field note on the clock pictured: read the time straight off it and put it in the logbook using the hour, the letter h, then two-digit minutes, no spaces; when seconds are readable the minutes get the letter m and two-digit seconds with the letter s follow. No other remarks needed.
9h46
